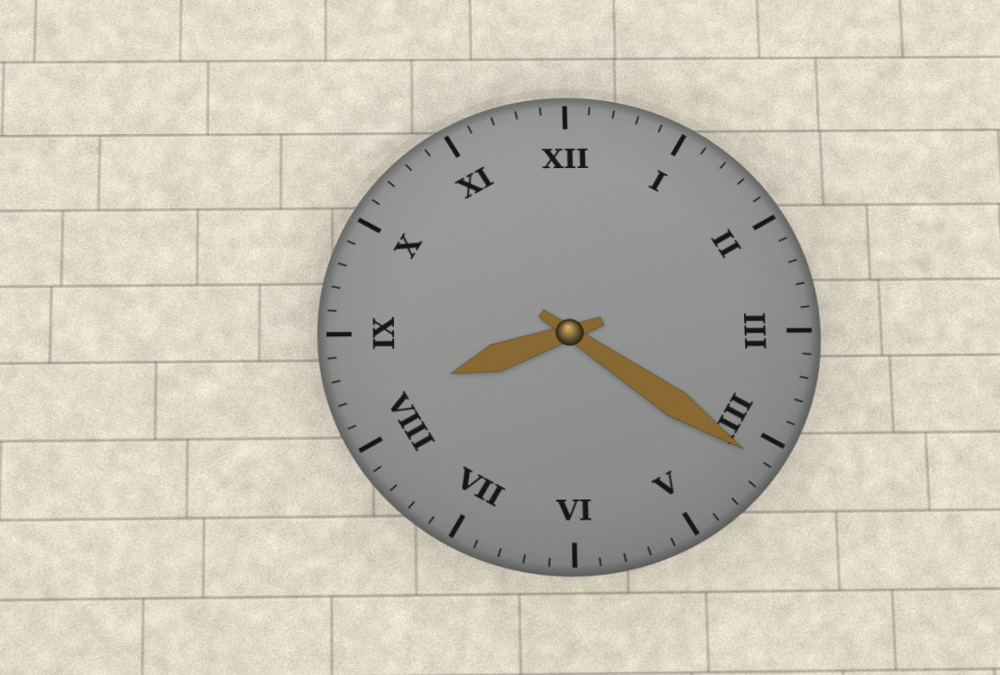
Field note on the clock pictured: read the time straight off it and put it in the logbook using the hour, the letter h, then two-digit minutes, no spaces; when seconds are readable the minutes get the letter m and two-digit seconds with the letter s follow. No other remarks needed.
8h21
